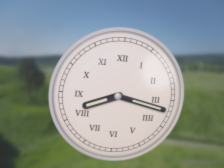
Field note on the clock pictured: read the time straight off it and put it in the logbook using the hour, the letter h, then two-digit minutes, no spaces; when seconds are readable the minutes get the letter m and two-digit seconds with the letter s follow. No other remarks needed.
8h17
